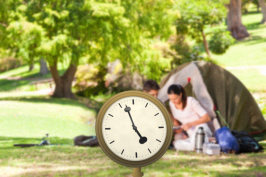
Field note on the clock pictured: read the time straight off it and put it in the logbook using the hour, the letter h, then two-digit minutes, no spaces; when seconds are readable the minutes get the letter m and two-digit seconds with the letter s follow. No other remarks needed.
4h57
